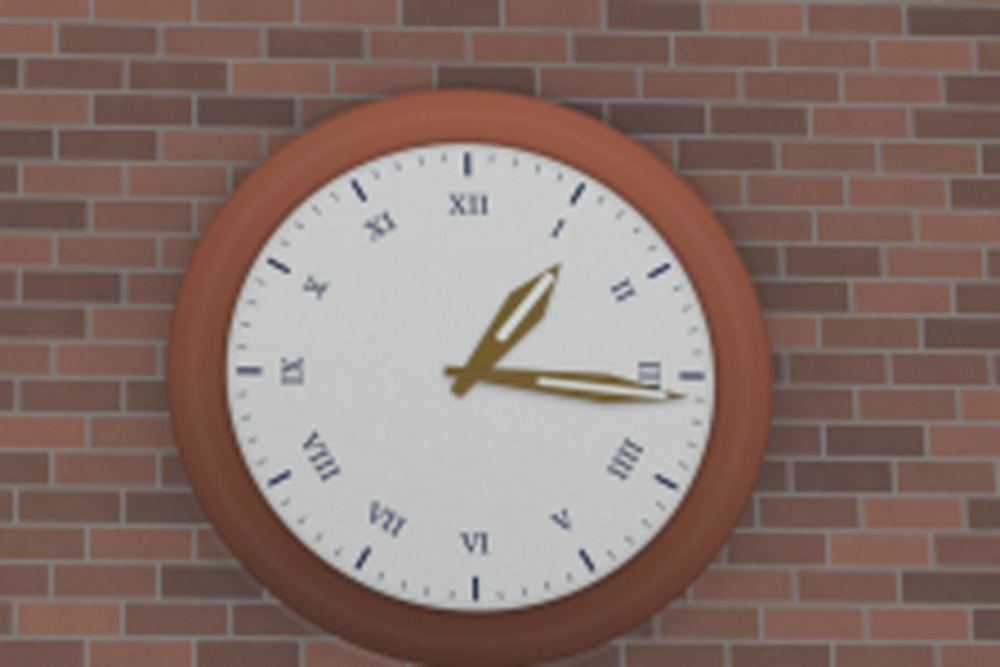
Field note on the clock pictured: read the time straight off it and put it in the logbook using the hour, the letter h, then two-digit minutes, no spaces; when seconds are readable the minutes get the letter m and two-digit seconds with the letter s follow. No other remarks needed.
1h16
